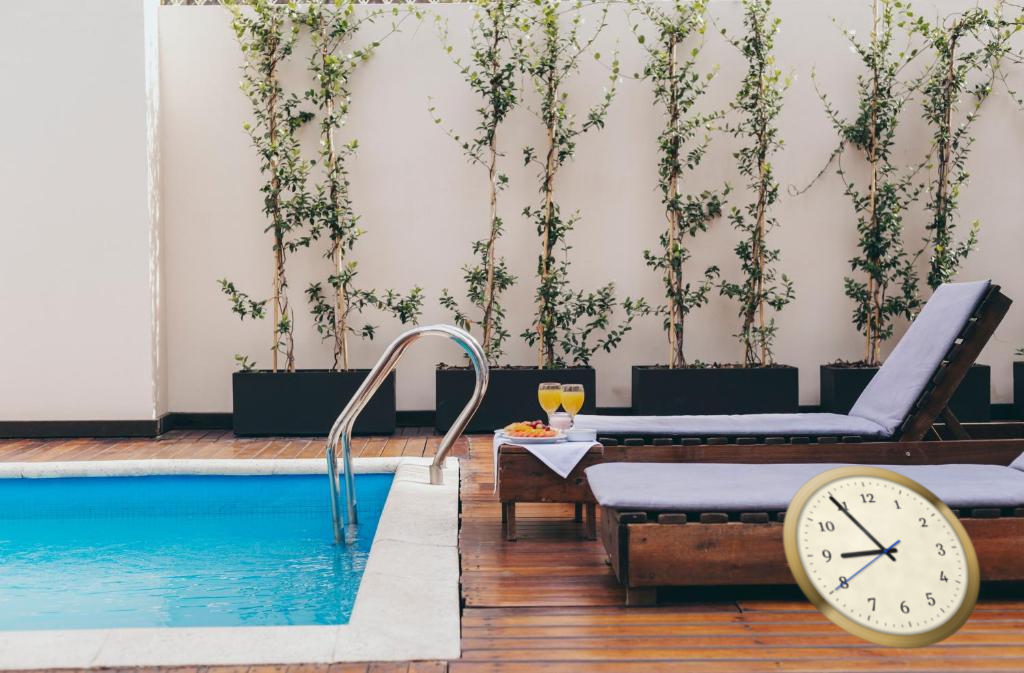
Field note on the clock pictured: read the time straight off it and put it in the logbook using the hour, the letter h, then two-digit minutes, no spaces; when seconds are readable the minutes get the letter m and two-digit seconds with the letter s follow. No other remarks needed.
8h54m40s
